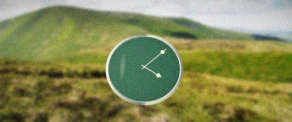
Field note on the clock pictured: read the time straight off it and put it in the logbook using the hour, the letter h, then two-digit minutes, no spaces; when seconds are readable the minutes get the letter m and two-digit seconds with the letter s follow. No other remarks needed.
4h08
